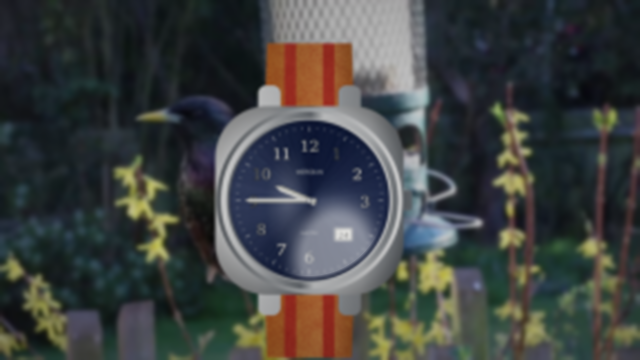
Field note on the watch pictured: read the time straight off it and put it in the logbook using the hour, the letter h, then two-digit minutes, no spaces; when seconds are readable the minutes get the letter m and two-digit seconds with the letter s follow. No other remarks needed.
9h45
